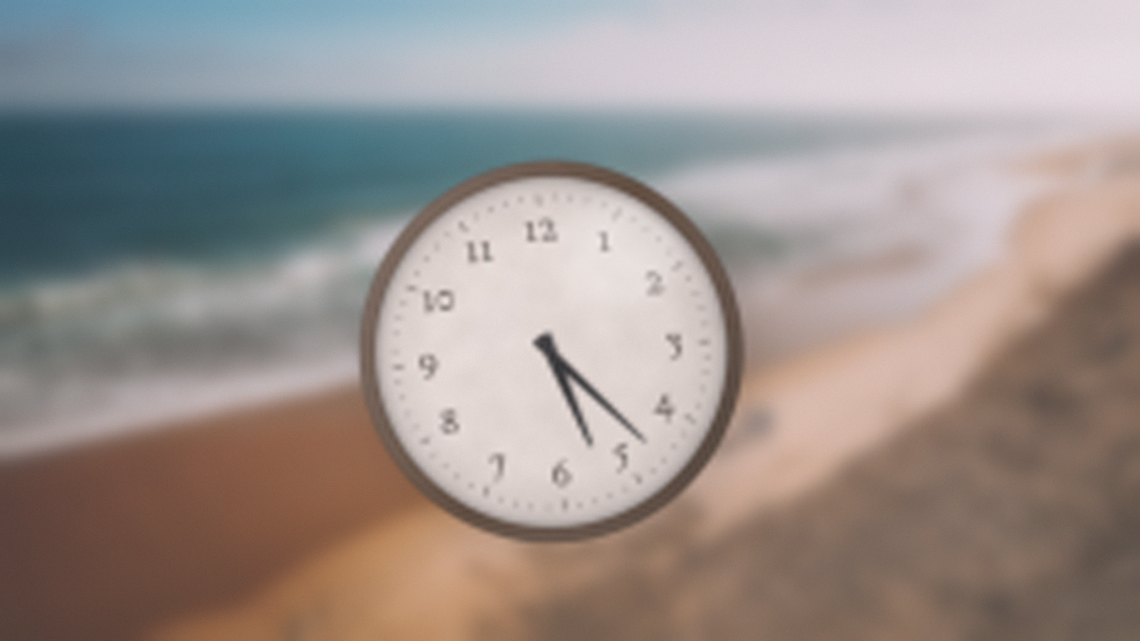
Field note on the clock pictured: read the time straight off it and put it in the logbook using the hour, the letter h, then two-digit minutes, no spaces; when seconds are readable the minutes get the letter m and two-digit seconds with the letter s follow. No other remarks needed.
5h23
